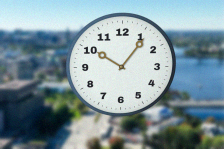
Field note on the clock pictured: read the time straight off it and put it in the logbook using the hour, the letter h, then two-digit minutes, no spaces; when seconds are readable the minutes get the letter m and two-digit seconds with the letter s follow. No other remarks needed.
10h06
